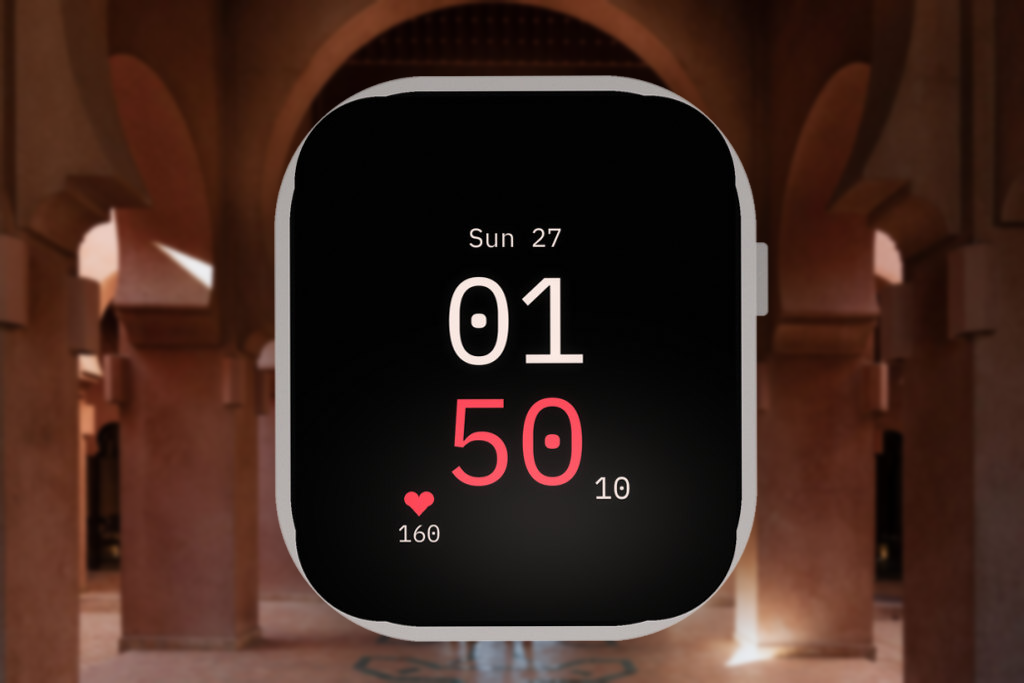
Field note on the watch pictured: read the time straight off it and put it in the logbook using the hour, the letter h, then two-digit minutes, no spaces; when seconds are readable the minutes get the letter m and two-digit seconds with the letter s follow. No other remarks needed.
1h50m10s
